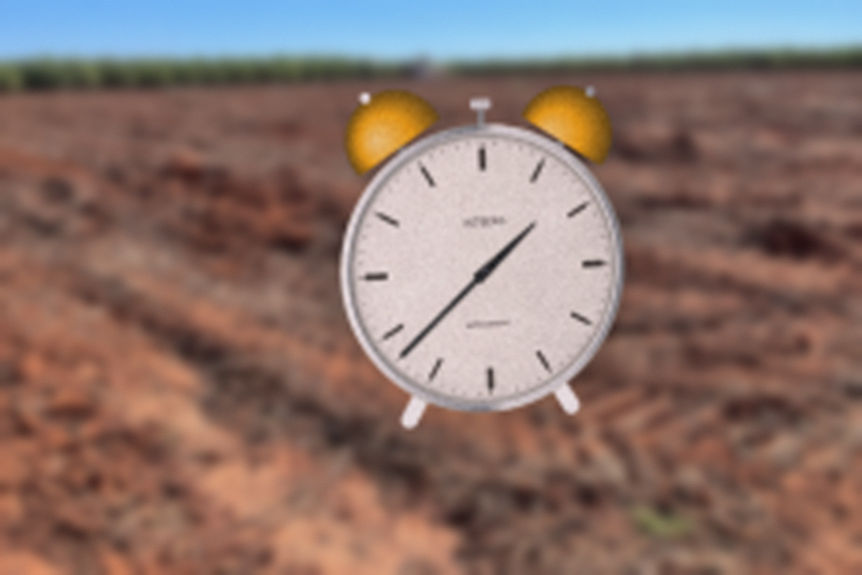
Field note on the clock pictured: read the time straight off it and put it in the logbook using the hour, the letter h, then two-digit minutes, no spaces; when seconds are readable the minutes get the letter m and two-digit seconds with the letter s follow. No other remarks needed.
1h38
